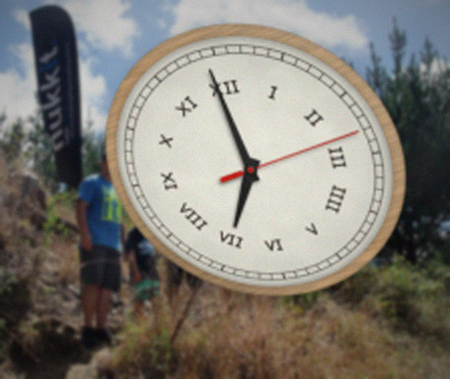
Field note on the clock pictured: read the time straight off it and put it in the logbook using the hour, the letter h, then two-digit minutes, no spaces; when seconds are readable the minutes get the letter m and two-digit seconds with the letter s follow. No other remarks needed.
6h59m13s
